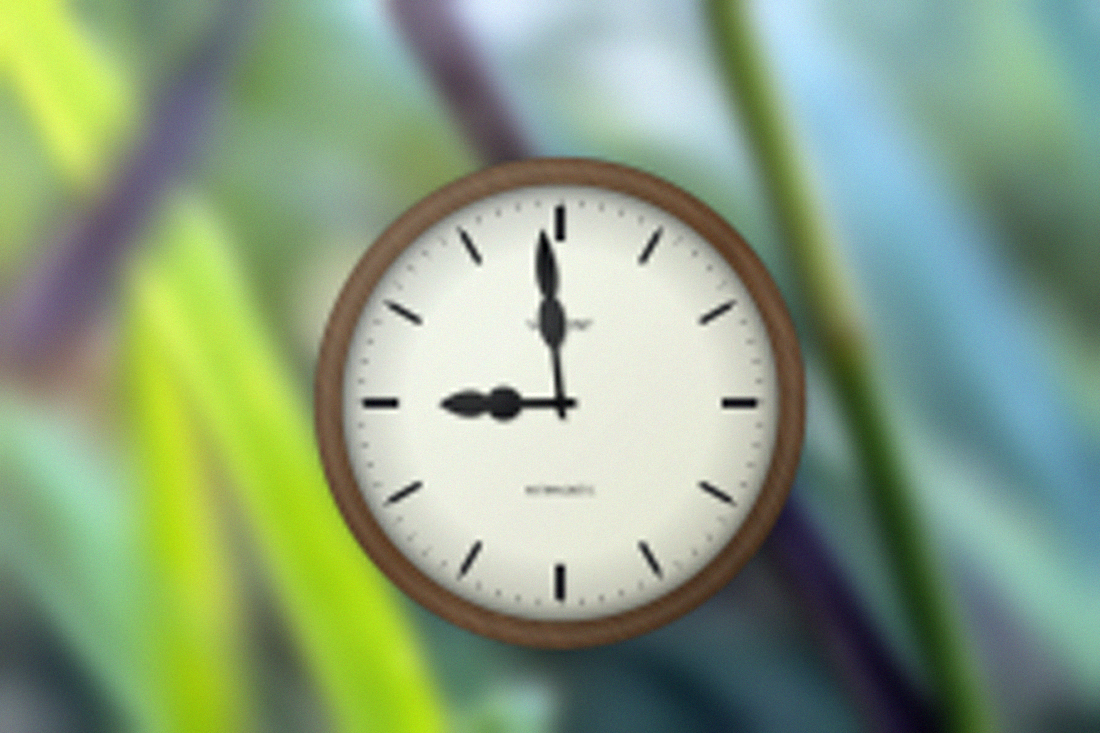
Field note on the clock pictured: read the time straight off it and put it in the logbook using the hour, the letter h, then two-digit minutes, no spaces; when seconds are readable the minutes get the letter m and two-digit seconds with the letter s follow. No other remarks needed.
8h59
